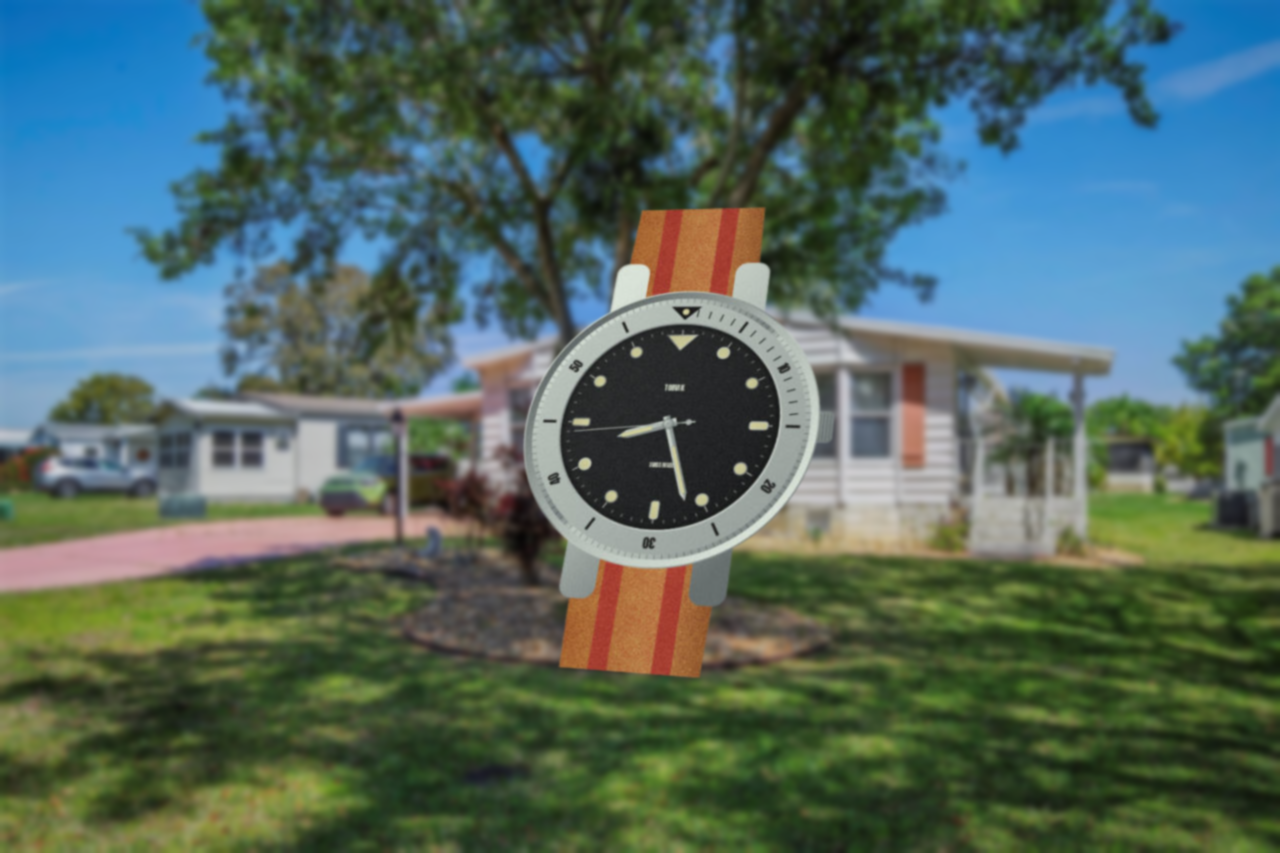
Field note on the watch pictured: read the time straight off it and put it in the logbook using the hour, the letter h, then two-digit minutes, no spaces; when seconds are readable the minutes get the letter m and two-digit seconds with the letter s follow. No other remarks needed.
8h26m44s
